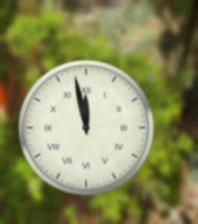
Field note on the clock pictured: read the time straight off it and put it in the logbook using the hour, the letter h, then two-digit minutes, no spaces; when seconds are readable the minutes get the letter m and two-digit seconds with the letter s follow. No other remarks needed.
11h58
